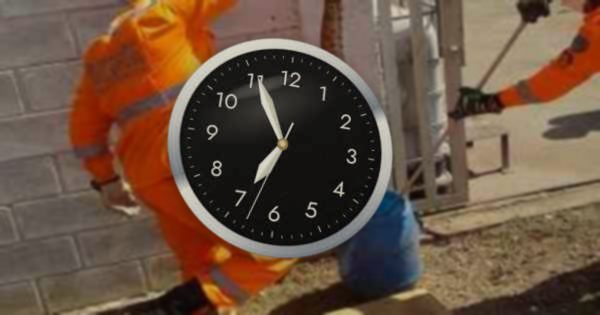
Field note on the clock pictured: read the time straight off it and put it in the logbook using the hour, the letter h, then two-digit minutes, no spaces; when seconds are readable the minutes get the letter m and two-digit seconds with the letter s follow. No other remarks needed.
6h55m33s
